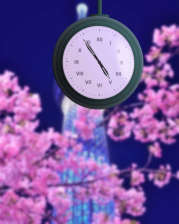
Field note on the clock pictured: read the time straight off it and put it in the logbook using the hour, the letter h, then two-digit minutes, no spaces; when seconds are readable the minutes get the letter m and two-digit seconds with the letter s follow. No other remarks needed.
4h54
